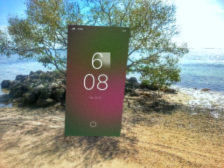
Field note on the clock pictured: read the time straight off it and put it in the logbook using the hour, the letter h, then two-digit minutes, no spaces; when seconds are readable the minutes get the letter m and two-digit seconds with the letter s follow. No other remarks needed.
6h08
